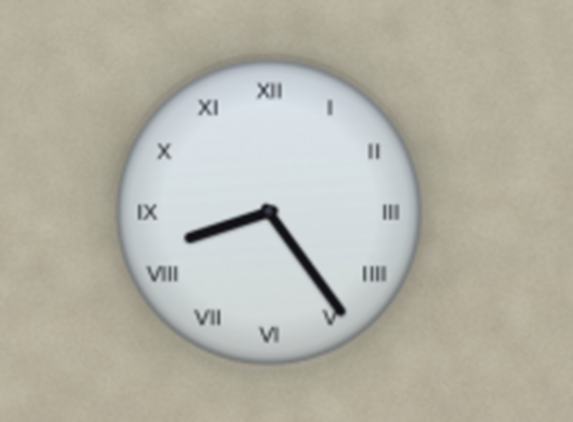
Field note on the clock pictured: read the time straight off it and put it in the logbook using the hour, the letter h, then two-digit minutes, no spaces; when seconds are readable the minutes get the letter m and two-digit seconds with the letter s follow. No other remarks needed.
8h24
